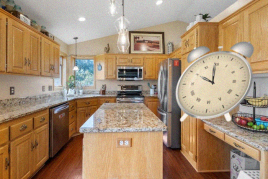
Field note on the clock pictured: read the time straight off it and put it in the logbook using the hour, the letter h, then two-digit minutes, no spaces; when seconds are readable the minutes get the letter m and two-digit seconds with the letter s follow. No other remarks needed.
9h59
